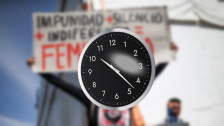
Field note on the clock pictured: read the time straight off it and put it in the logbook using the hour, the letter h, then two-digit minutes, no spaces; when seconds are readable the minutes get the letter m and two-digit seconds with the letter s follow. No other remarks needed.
10h23
